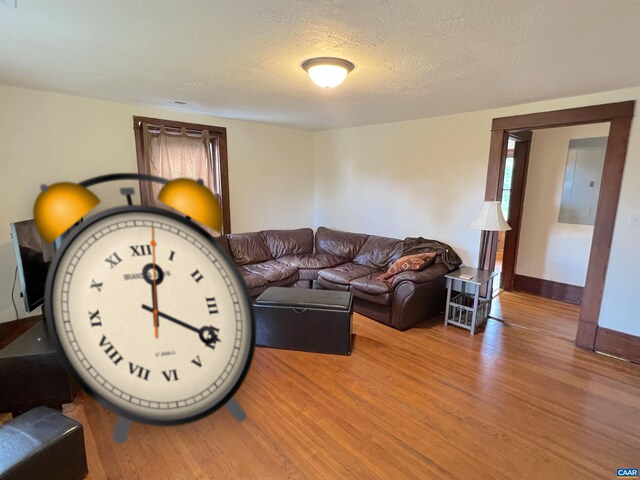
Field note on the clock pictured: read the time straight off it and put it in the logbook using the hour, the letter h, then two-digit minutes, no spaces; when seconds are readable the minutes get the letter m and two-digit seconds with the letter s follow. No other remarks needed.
12h20m02s
